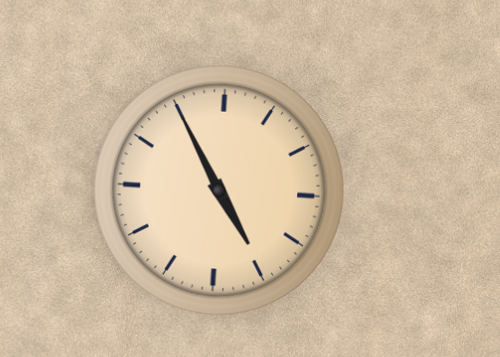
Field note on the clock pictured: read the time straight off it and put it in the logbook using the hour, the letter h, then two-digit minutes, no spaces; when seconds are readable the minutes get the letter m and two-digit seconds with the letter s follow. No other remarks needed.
4h55
